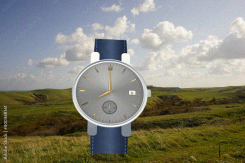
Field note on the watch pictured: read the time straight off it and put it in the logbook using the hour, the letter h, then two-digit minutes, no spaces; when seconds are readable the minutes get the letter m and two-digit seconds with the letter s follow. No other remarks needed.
8h00
